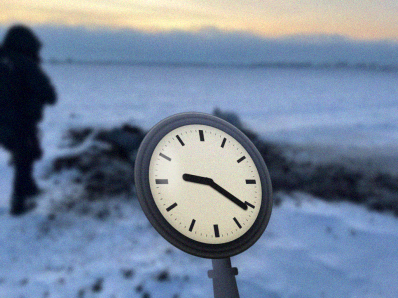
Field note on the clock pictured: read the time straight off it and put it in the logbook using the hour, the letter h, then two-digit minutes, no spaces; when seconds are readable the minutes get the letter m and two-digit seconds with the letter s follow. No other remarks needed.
9h21
